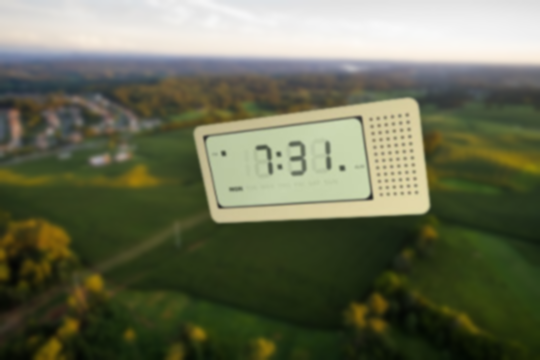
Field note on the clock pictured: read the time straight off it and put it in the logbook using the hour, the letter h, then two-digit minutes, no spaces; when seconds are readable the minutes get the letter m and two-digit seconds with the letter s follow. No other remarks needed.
7h31
